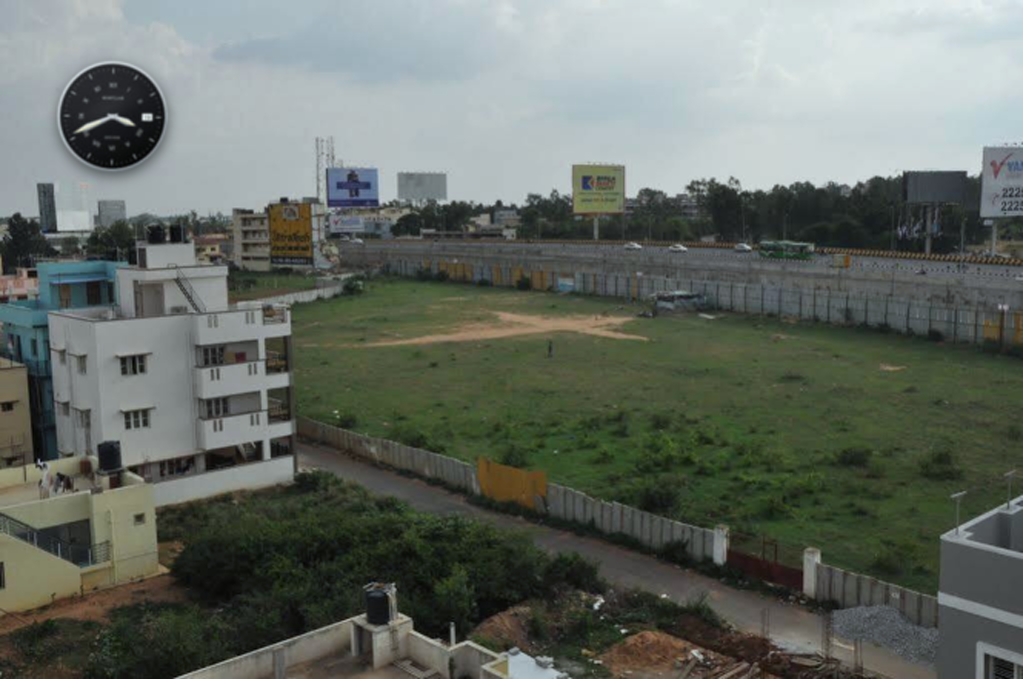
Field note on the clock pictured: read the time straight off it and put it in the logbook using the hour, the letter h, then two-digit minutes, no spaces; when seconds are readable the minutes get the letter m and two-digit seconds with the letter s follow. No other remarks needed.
3h41
